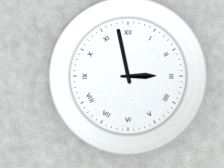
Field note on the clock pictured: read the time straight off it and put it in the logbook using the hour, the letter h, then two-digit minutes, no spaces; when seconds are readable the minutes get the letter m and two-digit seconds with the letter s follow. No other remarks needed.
2h58
